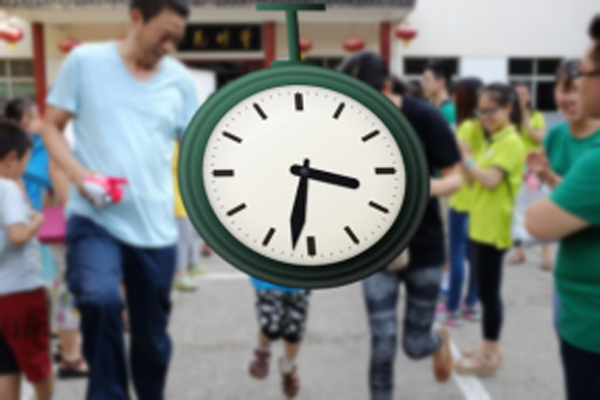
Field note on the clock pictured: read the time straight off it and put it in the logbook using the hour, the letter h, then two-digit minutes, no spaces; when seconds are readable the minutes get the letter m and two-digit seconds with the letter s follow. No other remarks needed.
3h32
